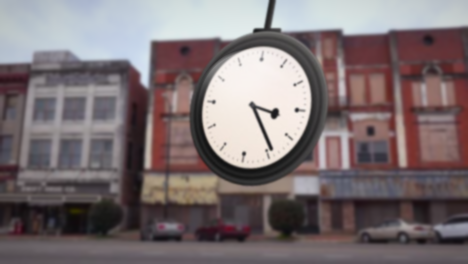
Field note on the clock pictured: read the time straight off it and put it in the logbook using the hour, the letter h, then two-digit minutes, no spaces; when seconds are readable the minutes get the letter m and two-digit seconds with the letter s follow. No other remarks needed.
3h24
